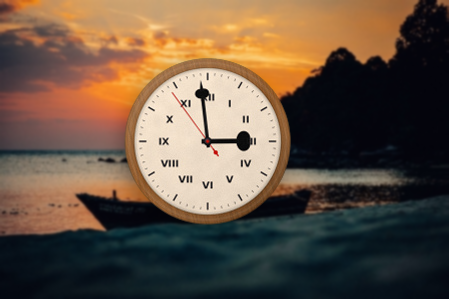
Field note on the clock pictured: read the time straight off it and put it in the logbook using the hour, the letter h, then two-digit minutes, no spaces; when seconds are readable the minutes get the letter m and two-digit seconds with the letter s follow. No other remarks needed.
2h58m54s
